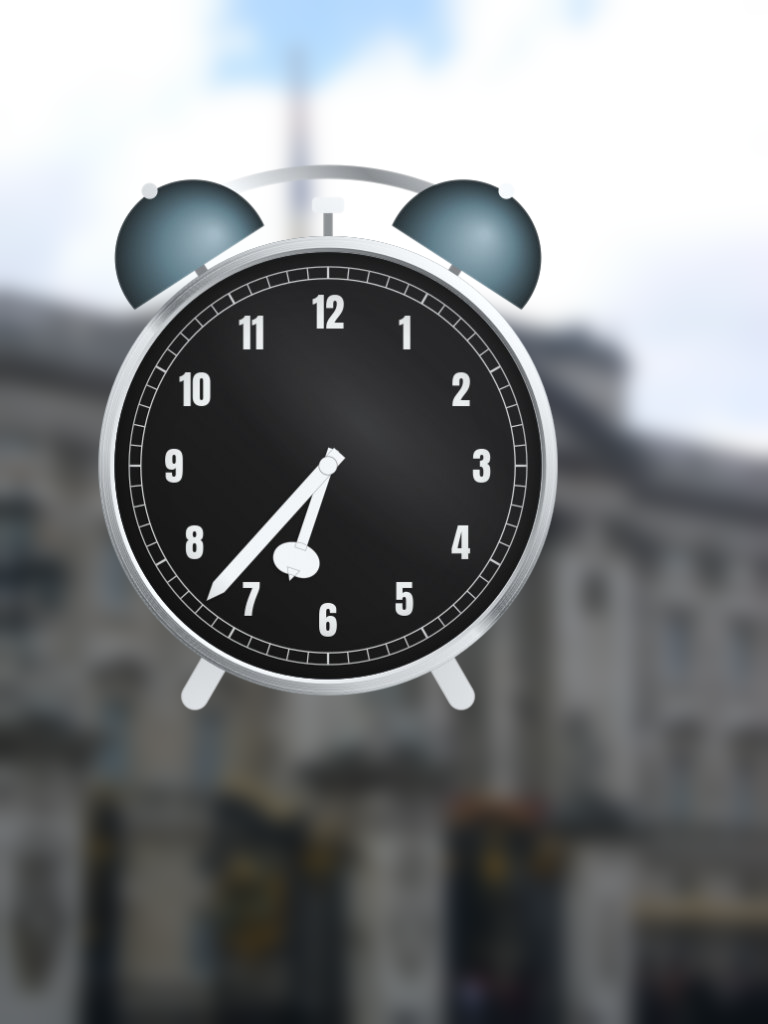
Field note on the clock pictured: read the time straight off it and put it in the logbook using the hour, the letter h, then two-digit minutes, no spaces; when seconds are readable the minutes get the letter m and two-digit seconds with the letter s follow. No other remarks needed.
6h37
